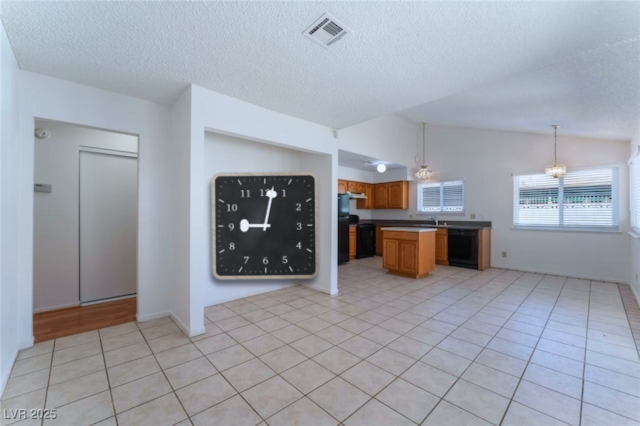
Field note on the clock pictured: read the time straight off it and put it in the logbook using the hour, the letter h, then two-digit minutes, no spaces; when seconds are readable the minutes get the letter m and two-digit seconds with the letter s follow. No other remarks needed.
9h02
